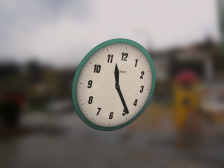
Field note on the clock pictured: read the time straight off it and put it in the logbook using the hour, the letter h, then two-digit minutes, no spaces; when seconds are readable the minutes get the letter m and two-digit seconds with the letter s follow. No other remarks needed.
11h24
